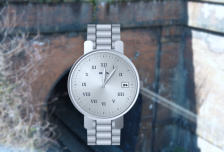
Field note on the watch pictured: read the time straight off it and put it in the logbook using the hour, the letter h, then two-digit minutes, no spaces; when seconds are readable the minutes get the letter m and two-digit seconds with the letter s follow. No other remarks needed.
12h06
